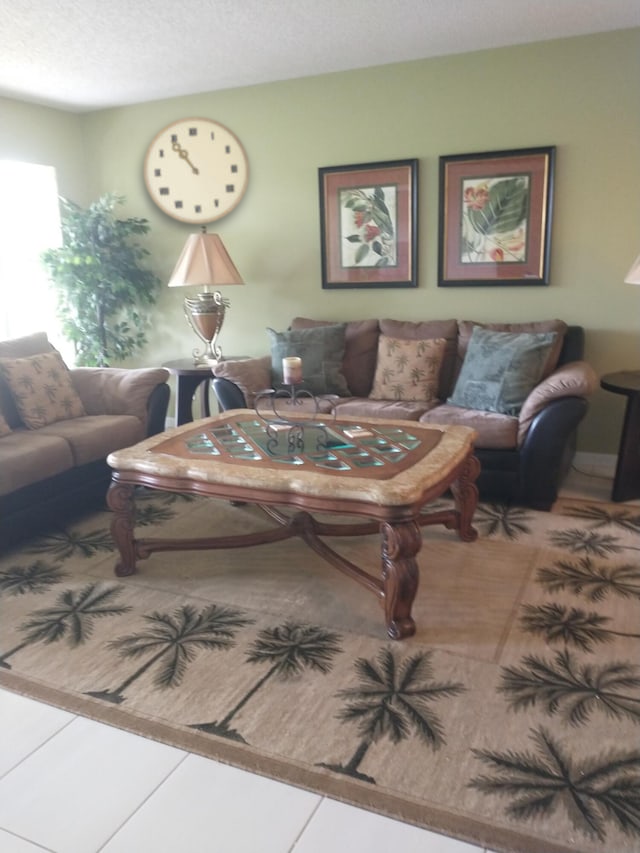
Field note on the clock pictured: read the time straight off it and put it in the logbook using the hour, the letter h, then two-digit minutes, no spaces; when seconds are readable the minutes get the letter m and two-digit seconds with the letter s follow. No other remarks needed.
10h54
